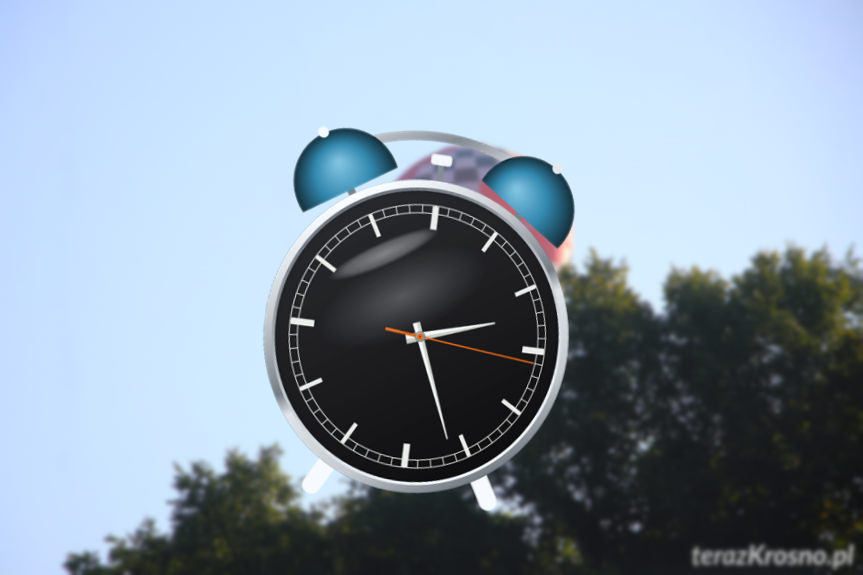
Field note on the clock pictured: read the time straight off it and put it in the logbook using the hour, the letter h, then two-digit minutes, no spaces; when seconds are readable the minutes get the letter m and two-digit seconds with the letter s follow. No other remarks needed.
2h26m16s
